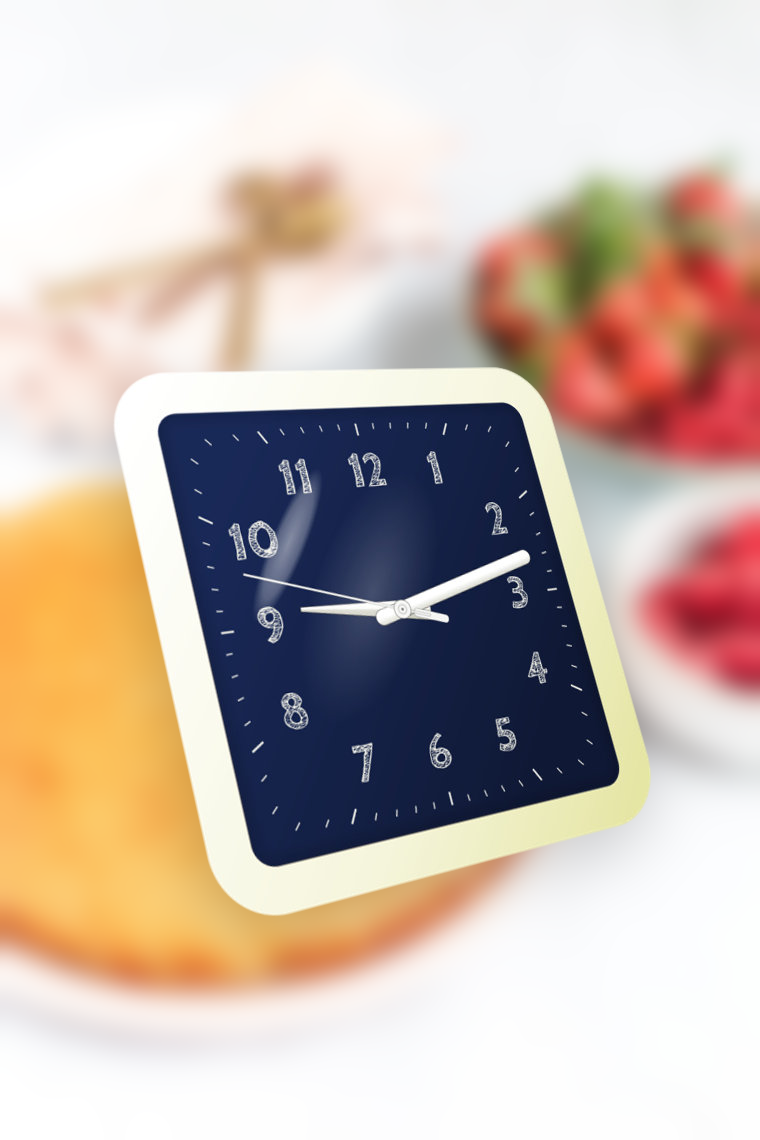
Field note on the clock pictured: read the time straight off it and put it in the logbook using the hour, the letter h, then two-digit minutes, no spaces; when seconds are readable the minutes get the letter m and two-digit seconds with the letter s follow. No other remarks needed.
9h12m48s
